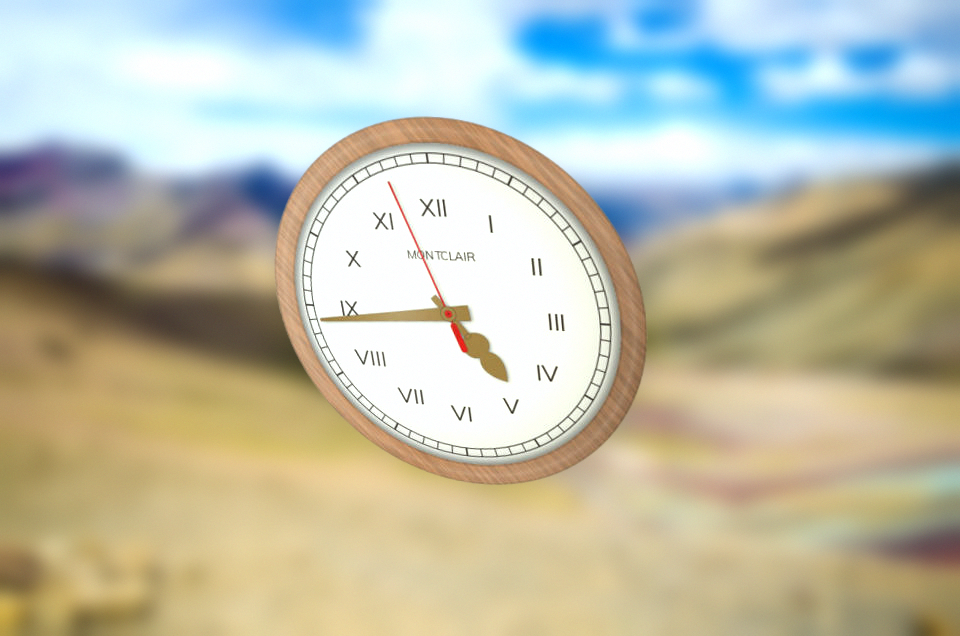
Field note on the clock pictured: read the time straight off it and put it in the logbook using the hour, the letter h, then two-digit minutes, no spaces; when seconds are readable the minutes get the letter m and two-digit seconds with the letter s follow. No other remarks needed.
4h43m57s
